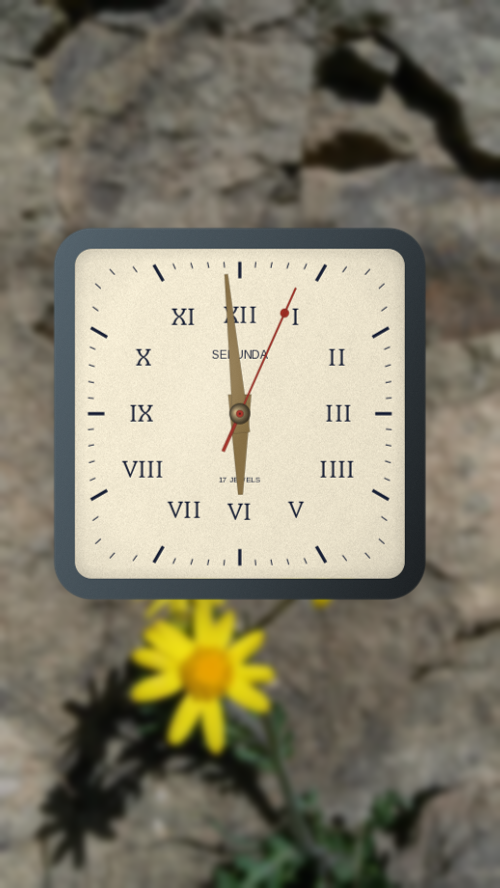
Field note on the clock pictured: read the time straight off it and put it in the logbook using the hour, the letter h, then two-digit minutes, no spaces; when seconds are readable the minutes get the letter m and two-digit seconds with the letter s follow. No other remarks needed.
5h59m04s
